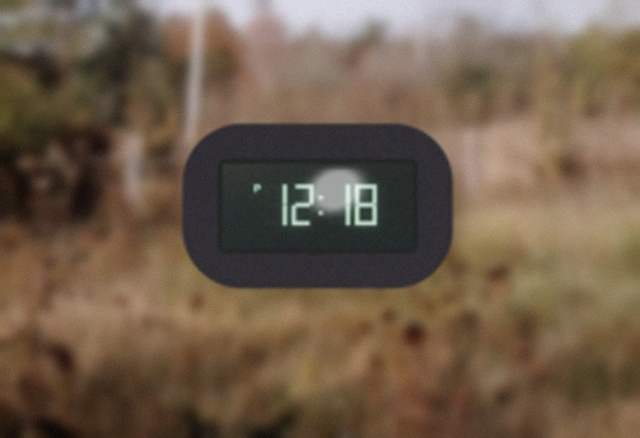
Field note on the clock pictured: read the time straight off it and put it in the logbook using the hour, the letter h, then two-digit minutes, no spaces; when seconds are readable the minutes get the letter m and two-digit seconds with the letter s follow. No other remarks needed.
12h18
